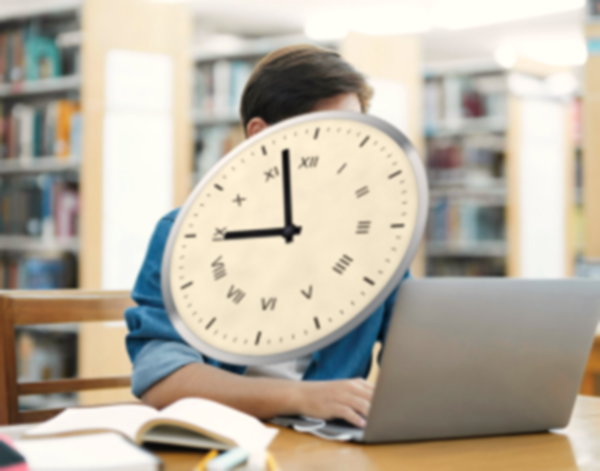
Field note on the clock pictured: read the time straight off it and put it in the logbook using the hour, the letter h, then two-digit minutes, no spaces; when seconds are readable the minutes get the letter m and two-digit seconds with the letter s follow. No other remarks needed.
8h57
